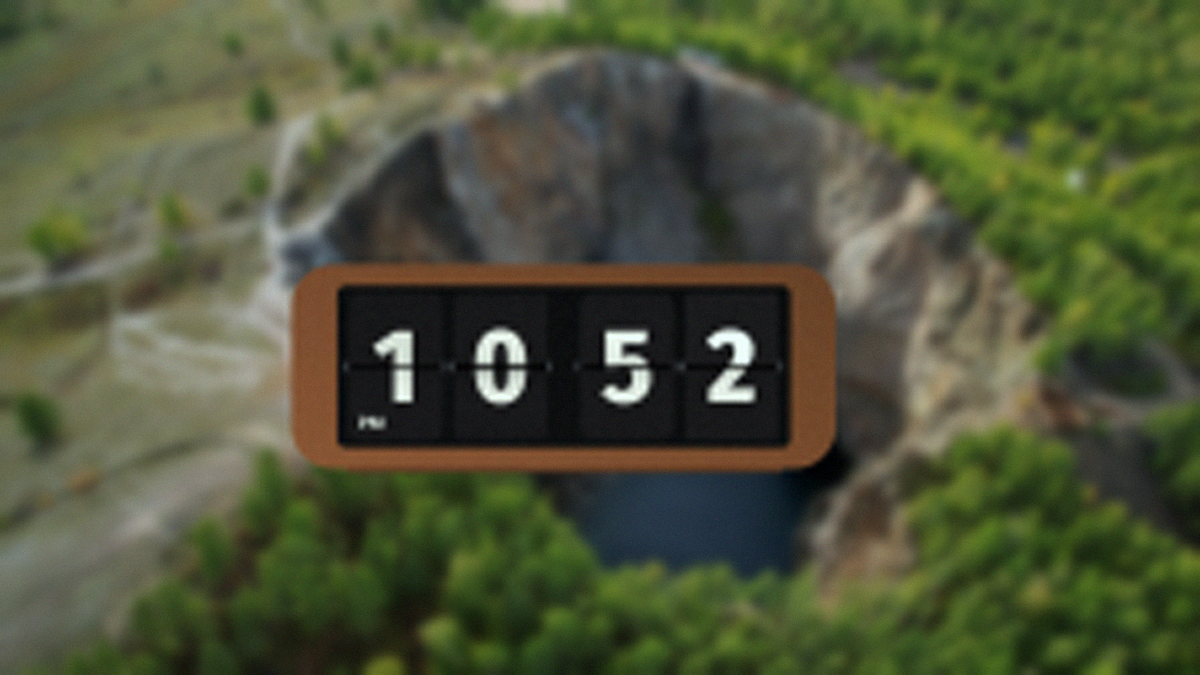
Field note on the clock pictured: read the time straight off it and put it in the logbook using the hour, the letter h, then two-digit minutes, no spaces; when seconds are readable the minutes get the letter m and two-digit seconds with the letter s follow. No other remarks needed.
10h52
